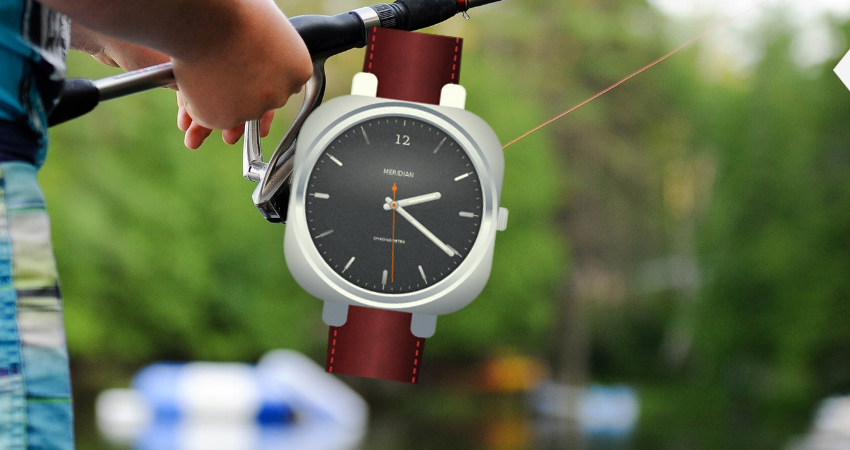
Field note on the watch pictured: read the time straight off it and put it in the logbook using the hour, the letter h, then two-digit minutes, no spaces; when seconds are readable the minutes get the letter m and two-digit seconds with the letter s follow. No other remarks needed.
2h20m29s
